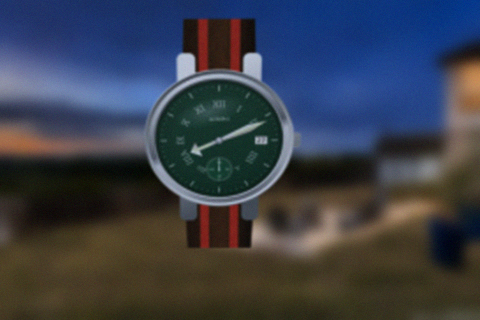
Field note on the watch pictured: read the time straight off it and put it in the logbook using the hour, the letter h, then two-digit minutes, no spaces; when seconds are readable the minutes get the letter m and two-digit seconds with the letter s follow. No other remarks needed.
8h11
